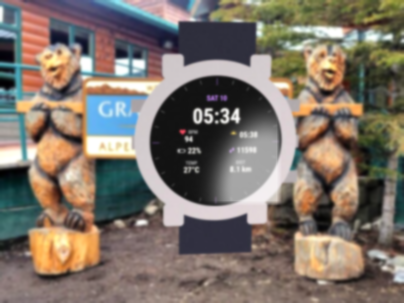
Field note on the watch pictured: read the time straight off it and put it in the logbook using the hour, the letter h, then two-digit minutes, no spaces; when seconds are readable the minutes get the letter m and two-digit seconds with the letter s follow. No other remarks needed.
5h34
